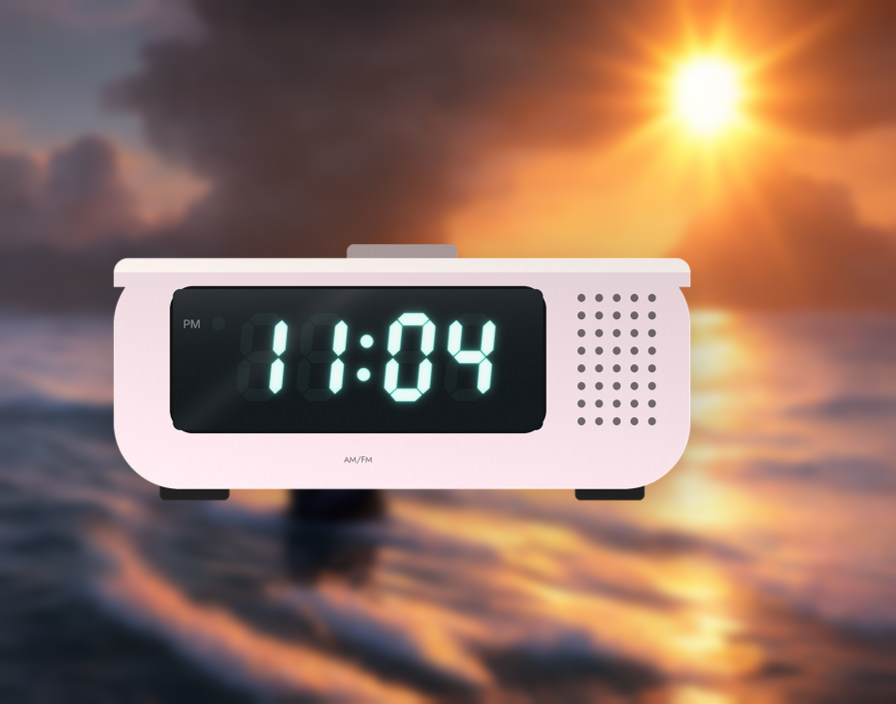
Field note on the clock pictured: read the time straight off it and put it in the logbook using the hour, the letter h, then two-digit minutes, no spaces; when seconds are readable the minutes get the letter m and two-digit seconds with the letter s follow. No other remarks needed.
11h04
